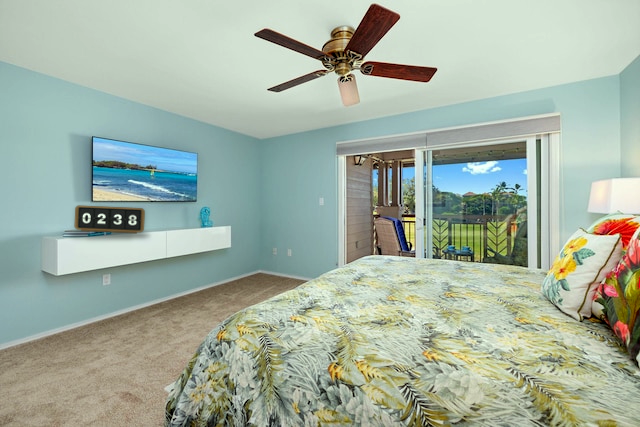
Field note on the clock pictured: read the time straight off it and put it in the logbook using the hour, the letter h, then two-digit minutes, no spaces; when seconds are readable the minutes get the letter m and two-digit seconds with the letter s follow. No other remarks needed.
2h38
